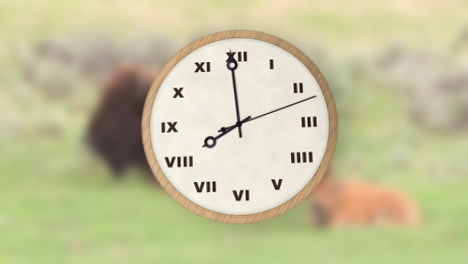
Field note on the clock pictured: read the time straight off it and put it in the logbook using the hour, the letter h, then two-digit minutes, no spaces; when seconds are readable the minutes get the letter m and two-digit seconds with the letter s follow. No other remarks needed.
7h59m12s
